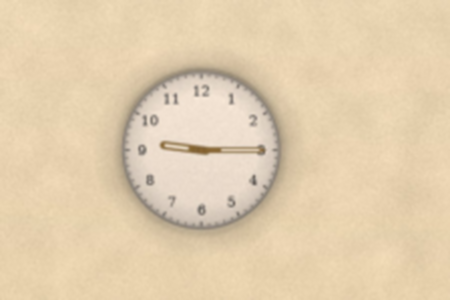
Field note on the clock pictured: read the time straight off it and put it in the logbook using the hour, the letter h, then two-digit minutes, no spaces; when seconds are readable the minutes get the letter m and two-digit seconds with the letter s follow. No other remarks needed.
9h15
